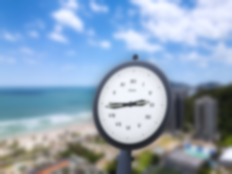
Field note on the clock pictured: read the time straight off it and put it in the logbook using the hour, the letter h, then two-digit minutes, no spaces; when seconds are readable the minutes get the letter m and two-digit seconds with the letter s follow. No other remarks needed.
2h44
